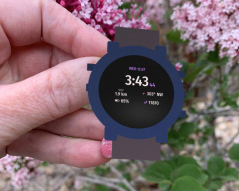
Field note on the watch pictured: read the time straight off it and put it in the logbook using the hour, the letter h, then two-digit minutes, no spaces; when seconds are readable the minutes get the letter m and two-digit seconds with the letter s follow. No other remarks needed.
3h43
